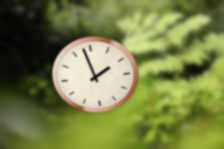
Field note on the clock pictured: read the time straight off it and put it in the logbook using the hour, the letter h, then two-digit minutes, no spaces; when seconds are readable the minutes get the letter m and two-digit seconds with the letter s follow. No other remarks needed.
1h58
